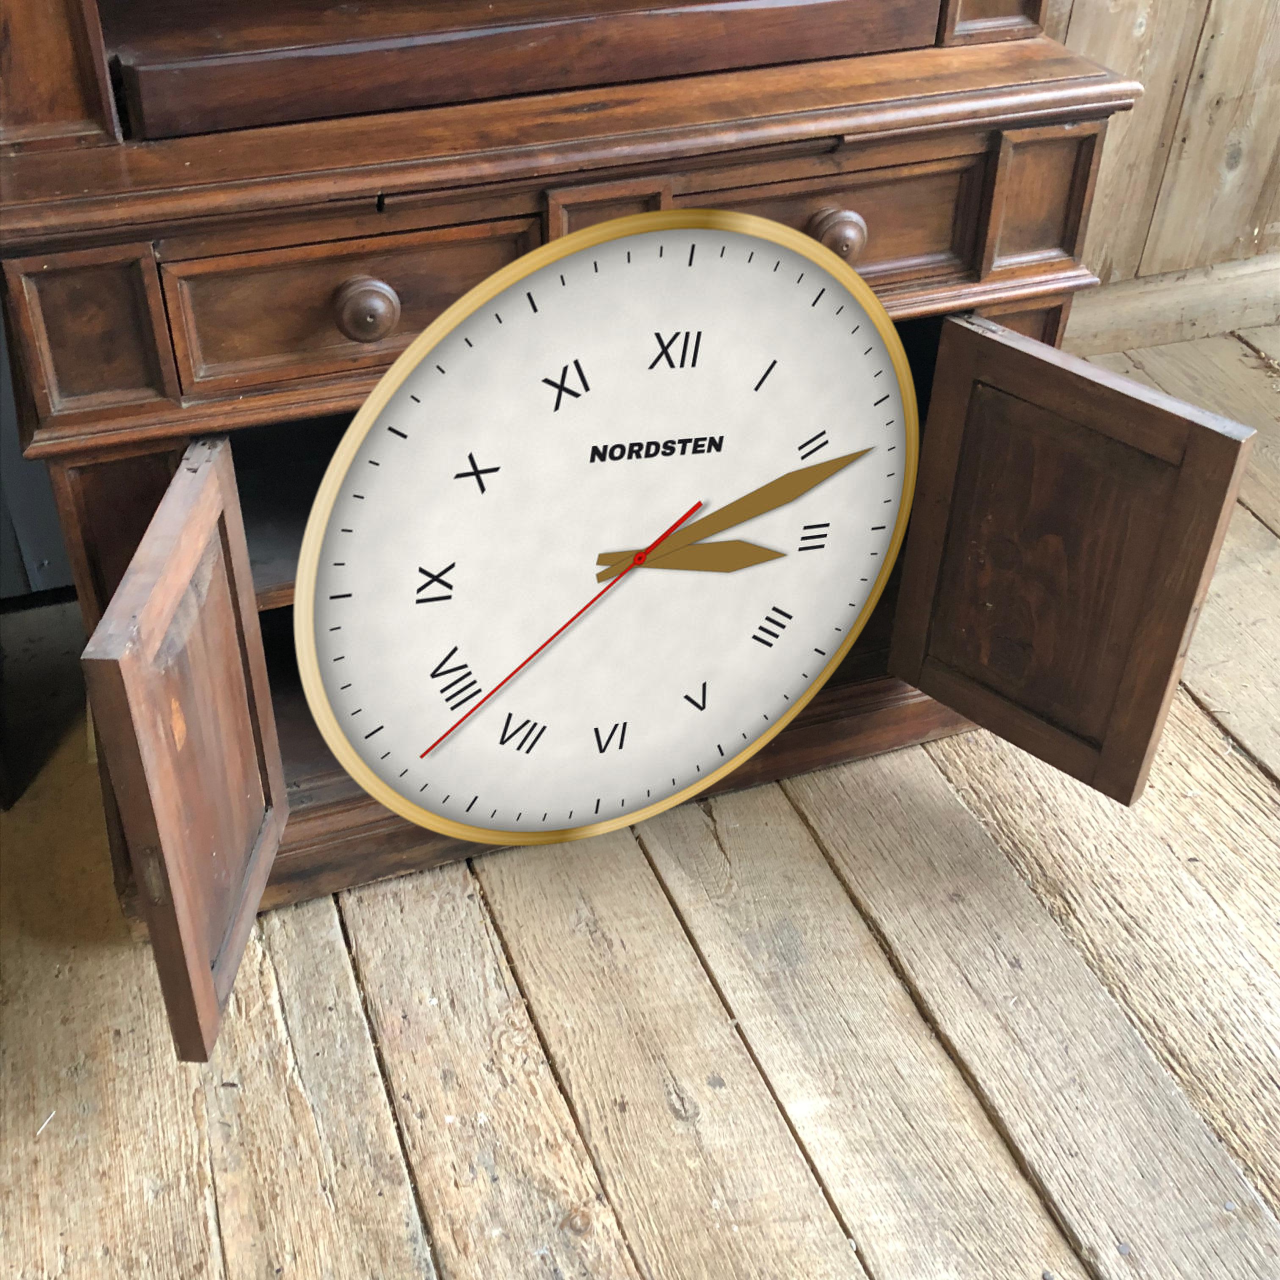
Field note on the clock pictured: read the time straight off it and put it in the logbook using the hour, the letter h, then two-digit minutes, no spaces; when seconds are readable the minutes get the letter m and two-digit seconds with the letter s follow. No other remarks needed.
3h11m38s
